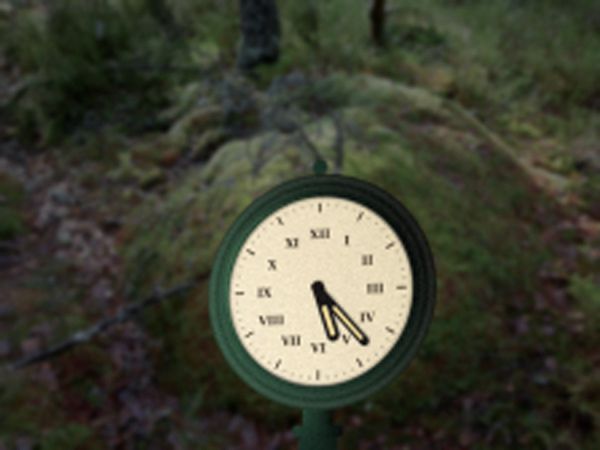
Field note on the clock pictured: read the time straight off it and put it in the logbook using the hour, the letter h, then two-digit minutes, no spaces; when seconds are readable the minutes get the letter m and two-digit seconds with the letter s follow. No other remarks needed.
5h23
